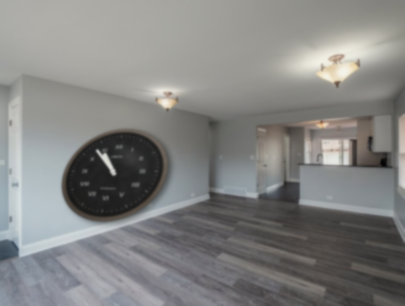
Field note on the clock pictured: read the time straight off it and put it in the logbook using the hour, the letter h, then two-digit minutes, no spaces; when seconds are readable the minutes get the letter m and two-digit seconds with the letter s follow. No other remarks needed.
10h53
